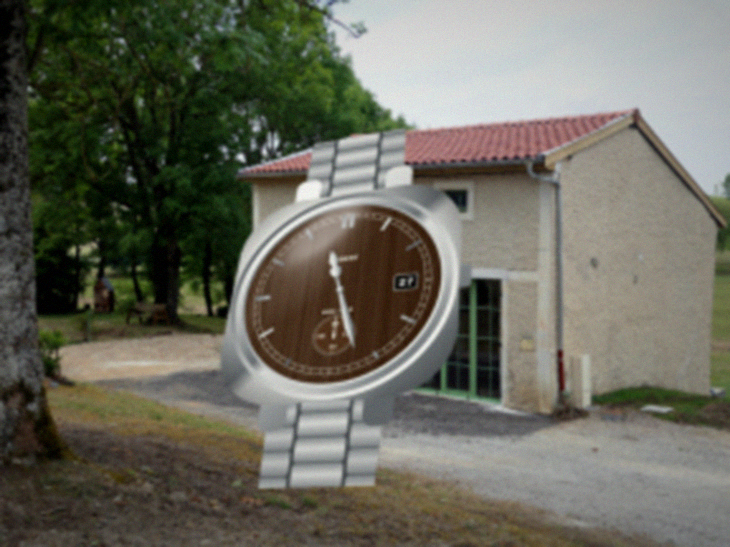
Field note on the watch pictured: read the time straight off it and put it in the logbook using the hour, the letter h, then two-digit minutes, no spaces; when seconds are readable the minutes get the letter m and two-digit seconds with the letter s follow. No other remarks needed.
11h27
